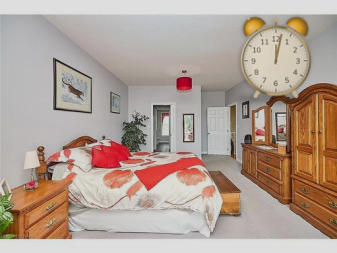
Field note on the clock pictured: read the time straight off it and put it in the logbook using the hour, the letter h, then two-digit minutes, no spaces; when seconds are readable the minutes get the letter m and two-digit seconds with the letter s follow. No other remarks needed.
12h02
